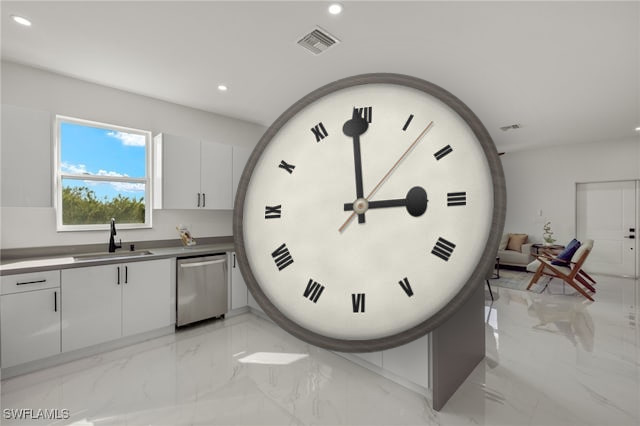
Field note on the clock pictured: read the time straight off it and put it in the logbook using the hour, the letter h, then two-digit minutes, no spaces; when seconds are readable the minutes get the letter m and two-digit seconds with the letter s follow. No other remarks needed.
2h59m07s
